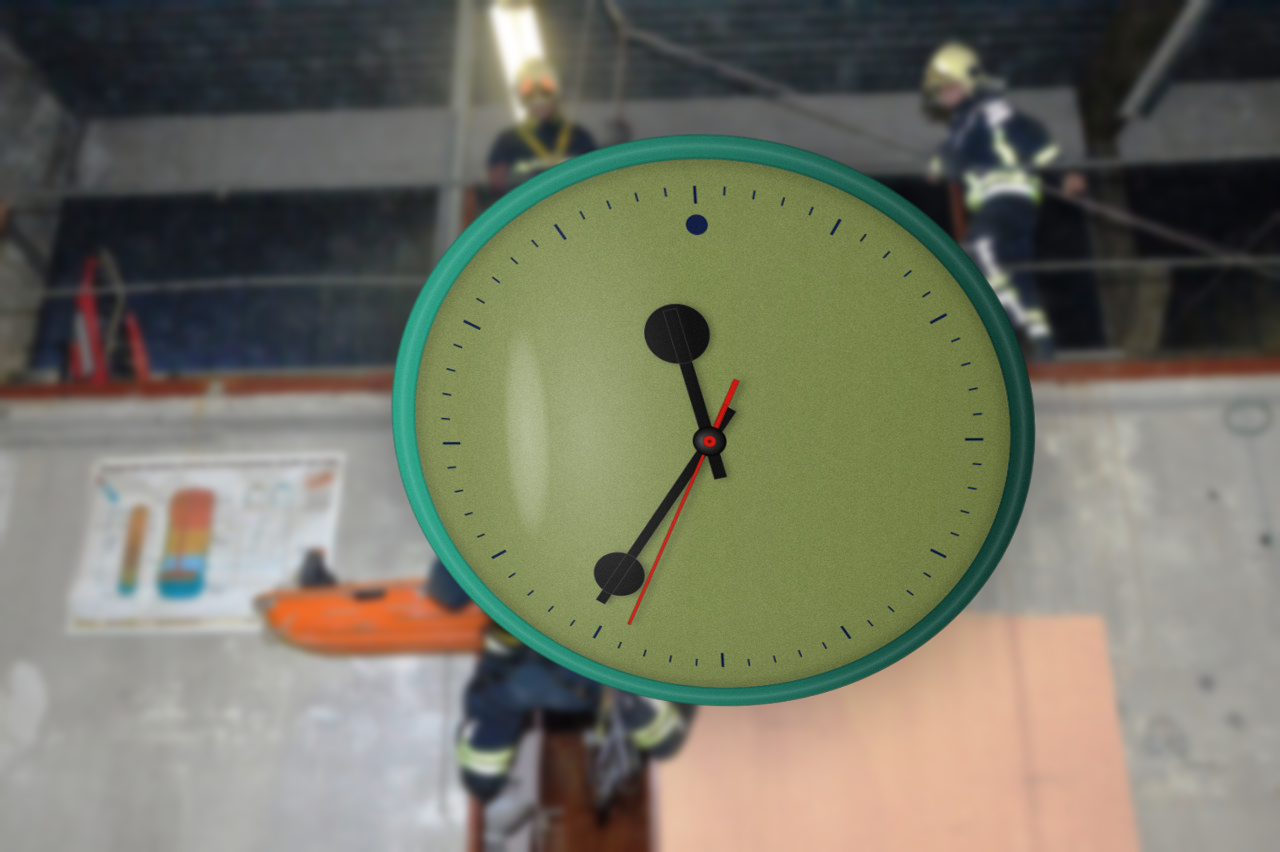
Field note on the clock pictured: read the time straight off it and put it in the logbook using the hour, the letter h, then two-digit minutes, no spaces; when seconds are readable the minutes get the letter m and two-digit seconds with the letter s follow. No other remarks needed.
11h35m34s
